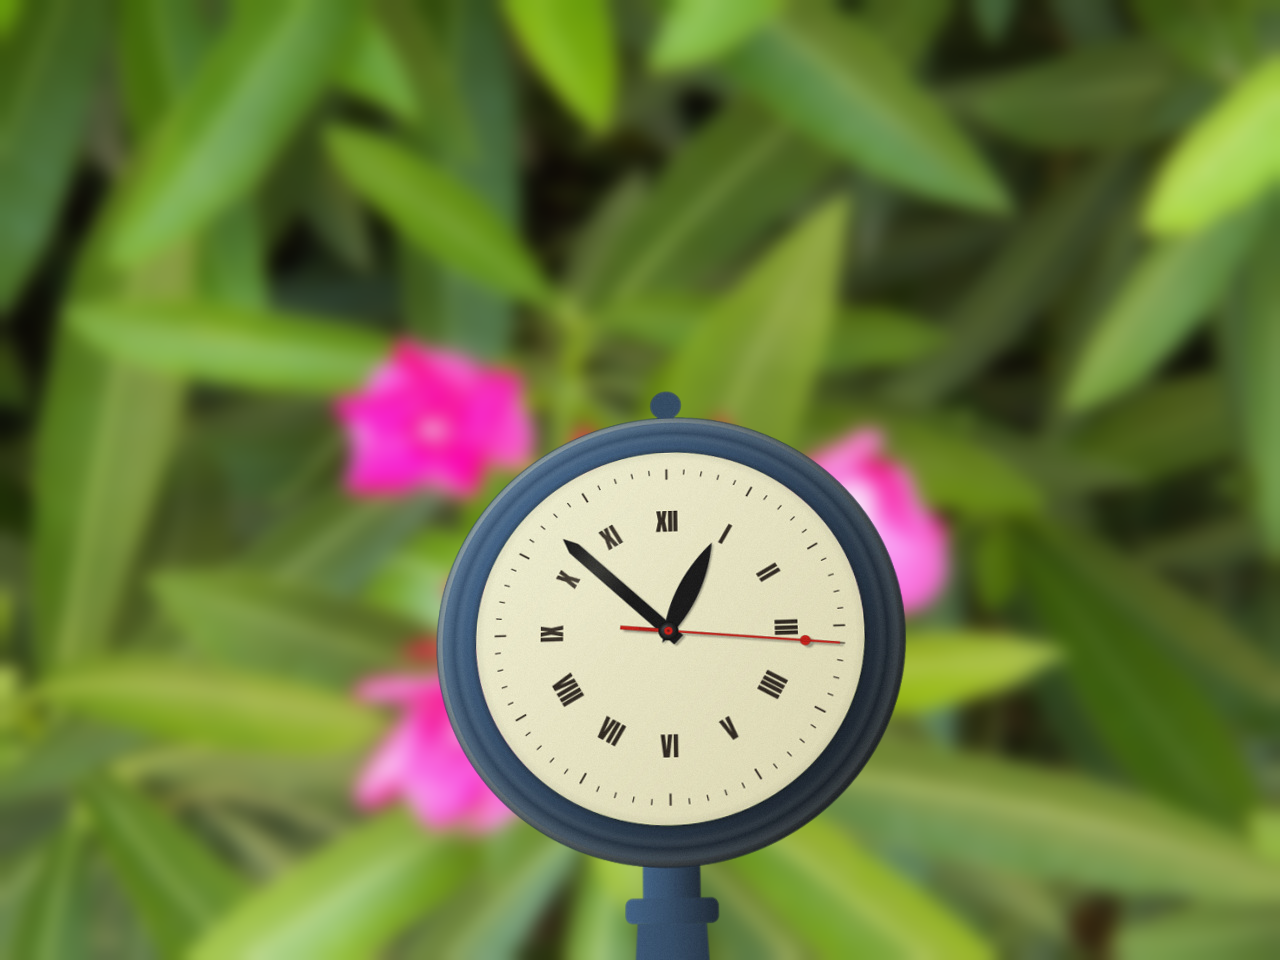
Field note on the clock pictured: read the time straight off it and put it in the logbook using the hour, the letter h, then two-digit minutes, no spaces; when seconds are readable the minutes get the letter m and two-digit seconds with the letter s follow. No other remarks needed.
12h52m16s
